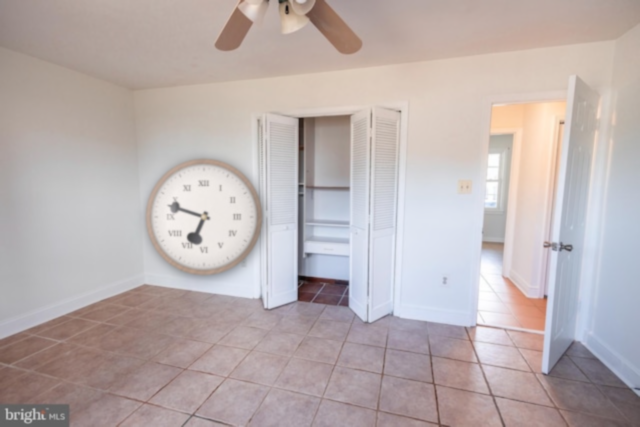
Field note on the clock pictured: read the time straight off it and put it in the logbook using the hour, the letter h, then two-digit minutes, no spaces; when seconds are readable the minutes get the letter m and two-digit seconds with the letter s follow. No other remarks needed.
6h48
